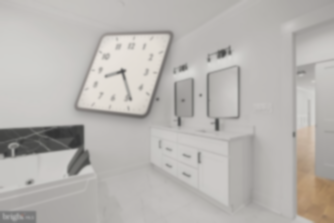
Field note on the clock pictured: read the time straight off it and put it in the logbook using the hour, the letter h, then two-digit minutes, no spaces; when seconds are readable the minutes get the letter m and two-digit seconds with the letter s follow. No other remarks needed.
8h24
